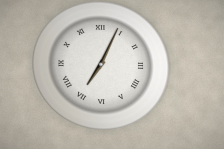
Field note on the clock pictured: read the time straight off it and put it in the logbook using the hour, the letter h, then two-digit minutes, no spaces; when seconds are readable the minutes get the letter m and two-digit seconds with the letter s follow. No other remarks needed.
7h04
